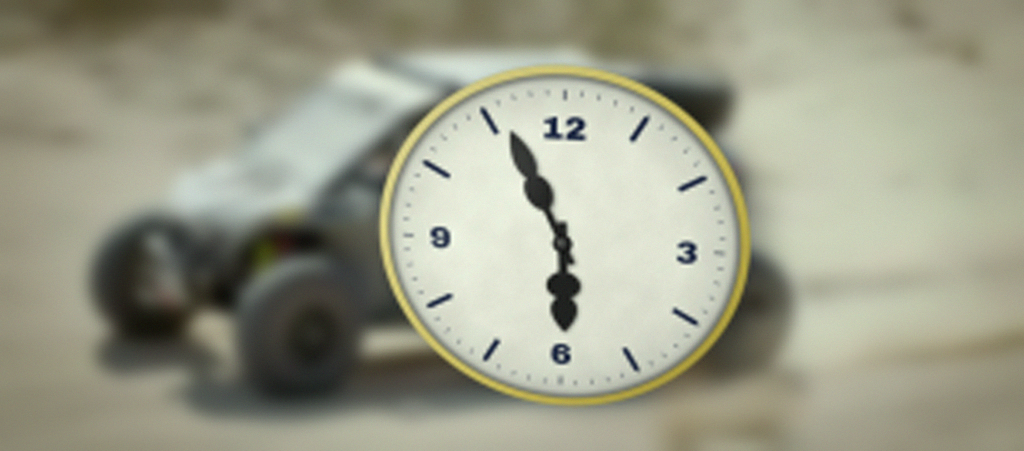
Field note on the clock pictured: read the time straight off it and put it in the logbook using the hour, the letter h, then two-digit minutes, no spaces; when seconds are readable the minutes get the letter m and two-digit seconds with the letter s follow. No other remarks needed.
5h56
